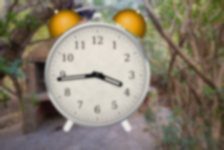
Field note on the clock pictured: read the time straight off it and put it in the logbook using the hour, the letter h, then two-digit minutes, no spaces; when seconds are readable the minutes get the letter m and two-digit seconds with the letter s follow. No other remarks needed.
3h44
